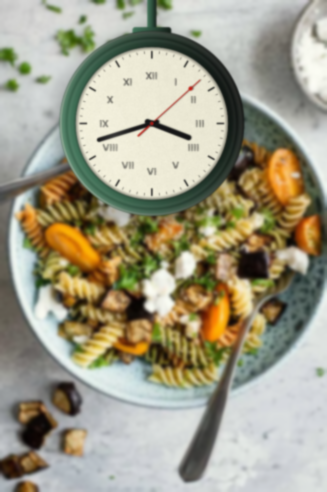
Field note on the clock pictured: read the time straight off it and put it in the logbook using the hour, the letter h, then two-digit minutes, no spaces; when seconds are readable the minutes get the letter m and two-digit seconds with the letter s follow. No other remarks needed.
3h42m08s
